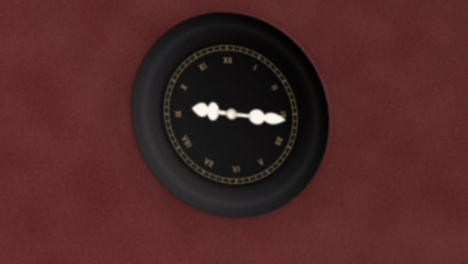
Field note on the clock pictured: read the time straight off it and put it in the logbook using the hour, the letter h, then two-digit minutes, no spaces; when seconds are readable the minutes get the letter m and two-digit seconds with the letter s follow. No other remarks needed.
9h16
